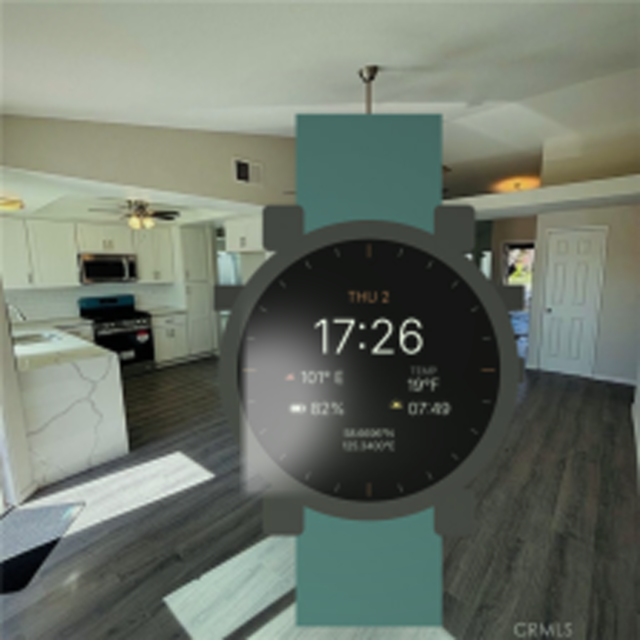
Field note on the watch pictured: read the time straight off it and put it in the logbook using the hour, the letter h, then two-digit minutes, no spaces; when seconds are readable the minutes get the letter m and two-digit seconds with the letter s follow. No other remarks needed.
17h26
